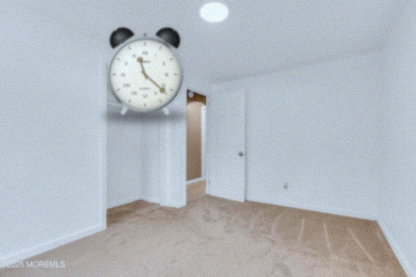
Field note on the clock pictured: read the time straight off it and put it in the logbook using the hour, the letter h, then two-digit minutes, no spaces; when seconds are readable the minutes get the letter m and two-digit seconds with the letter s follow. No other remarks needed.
11h22
